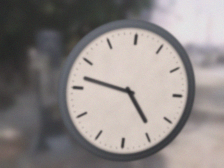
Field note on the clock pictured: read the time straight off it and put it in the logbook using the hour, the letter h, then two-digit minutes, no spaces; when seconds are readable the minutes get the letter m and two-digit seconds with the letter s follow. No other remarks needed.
4h47
